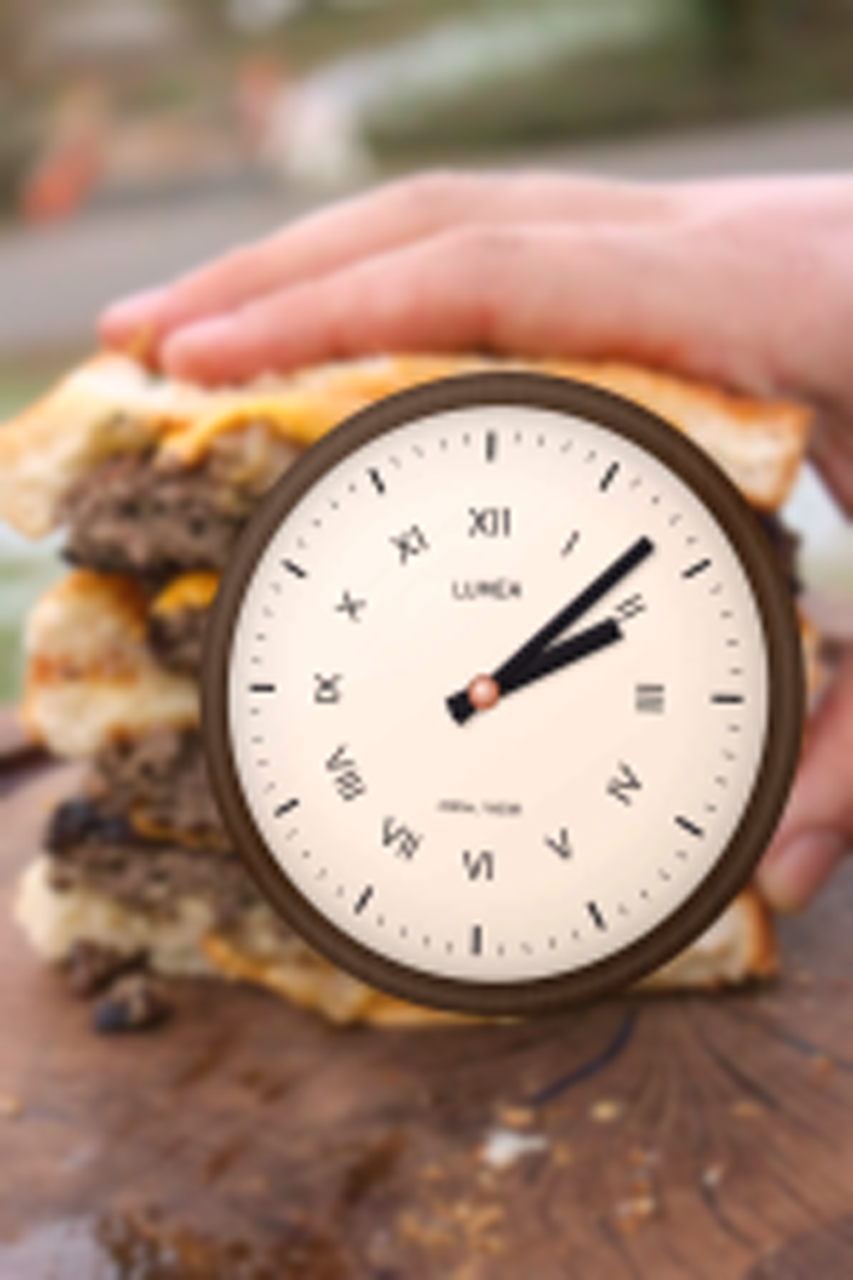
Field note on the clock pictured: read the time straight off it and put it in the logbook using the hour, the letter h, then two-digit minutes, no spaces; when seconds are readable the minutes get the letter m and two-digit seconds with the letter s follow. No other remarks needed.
2h08
